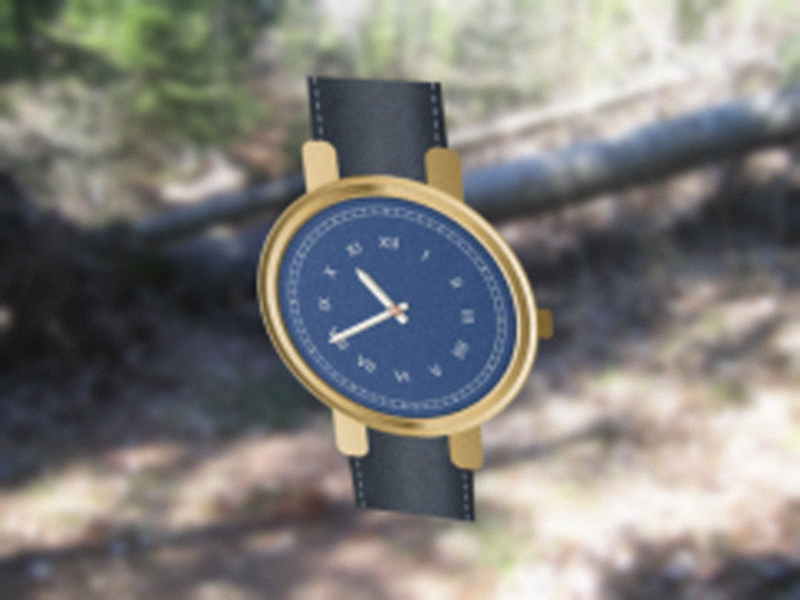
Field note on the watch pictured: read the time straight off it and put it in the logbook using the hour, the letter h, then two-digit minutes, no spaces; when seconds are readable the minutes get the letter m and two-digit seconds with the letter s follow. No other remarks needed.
10h40
